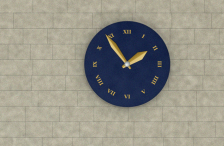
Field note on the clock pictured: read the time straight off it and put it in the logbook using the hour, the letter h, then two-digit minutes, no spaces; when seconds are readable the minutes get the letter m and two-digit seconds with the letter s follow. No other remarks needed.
1h54
